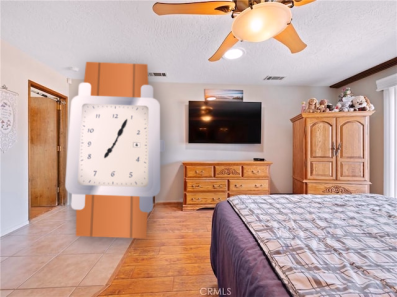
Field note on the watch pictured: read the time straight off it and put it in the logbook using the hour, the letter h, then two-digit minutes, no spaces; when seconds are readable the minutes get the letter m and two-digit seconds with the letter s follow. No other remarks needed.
7h04
